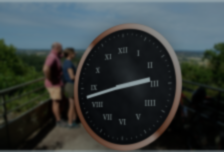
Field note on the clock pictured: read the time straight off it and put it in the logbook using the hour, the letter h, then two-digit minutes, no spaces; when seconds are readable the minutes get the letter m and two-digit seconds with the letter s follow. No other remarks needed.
2h43
